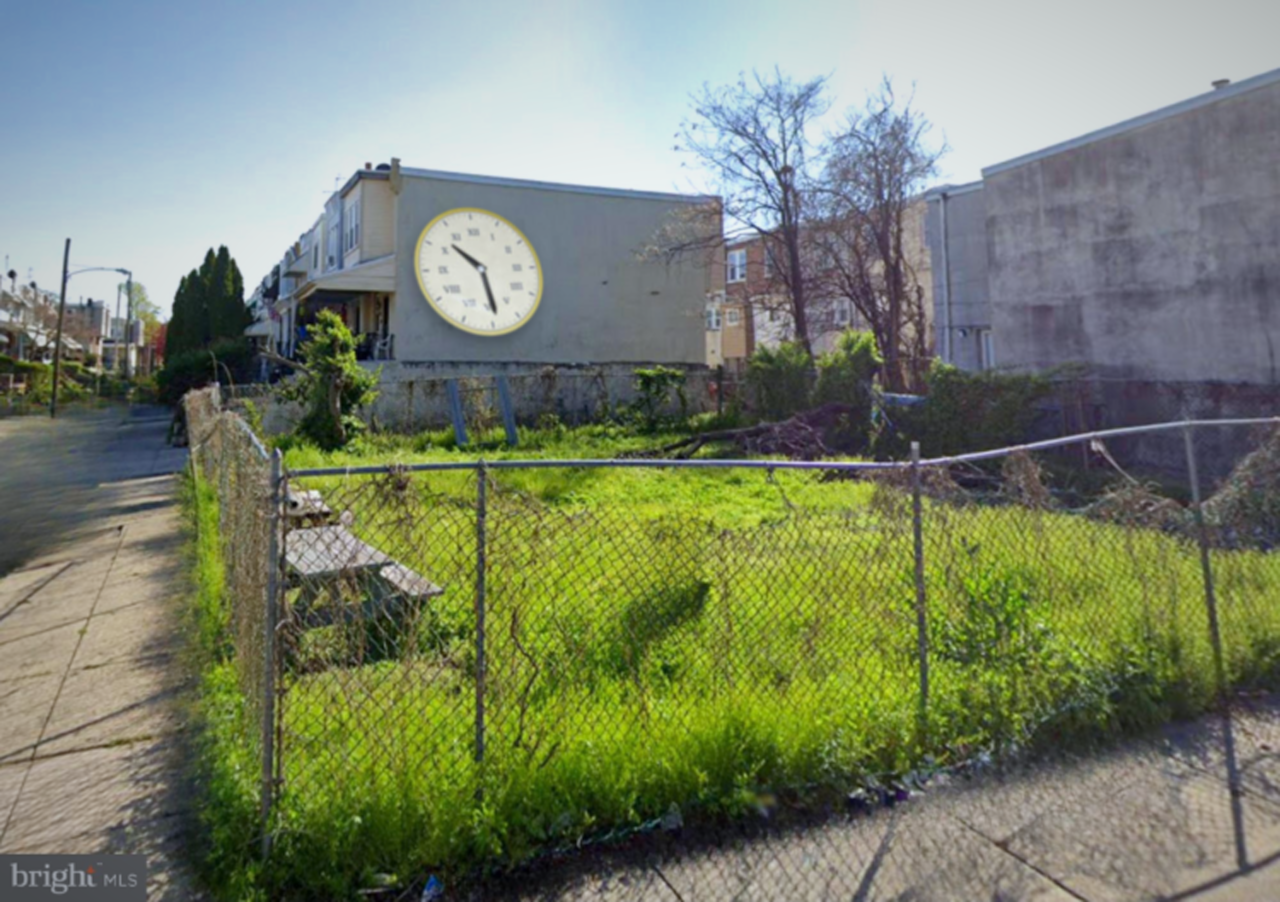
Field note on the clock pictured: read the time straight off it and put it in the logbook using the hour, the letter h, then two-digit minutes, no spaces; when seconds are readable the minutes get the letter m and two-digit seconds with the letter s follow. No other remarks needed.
10h29
